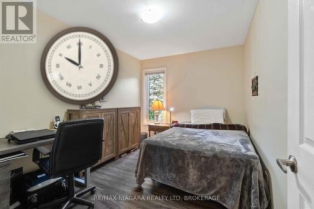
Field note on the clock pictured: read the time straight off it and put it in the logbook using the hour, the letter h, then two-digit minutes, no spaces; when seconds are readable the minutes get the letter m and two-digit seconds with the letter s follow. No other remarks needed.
10h00
